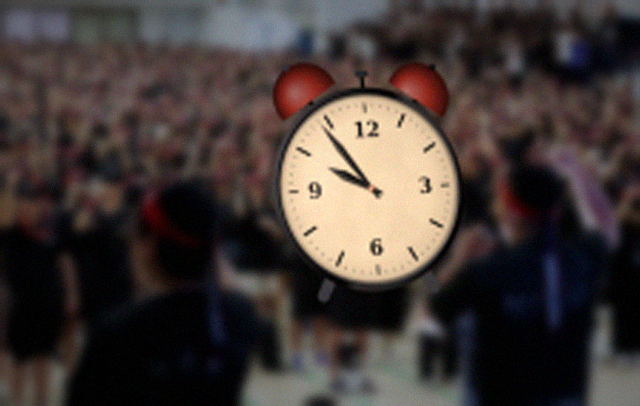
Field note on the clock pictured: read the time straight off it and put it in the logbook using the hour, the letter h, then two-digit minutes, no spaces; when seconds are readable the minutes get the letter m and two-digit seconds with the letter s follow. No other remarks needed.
9h54
